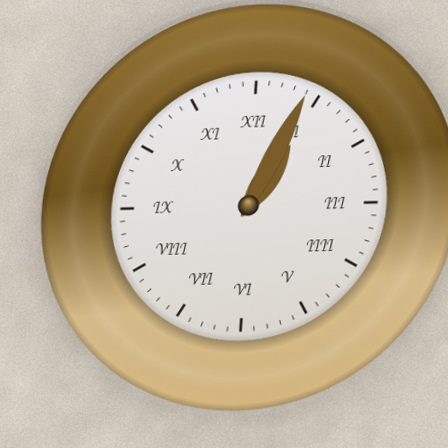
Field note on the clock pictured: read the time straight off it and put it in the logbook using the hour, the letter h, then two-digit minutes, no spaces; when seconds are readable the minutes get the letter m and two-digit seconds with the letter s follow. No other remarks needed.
1h04
